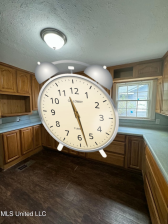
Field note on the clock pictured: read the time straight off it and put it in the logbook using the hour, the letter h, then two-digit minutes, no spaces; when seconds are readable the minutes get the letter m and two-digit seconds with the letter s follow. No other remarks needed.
11h28
